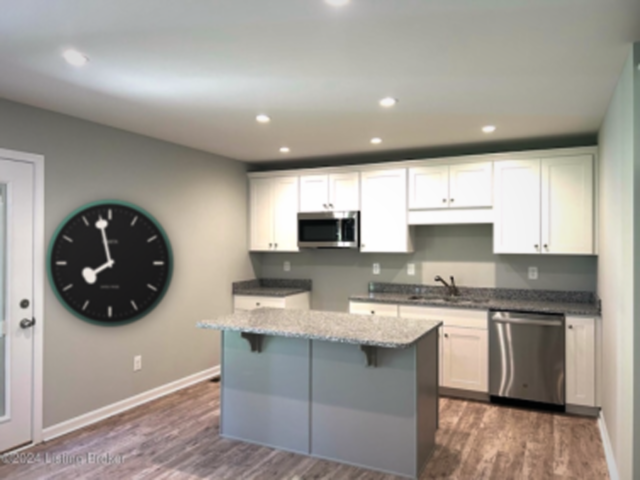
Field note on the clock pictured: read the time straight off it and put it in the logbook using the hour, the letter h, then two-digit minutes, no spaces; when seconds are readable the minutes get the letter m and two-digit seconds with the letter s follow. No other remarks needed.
7h58
